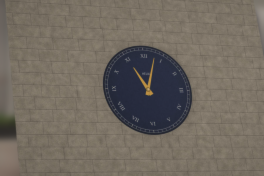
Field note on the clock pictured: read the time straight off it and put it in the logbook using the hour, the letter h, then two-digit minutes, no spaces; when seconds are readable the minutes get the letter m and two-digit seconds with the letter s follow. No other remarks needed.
11h03
